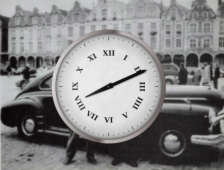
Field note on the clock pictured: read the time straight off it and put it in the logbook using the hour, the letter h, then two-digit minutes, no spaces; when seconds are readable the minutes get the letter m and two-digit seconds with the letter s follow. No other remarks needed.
8h11
